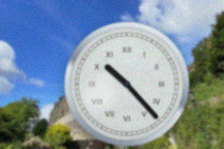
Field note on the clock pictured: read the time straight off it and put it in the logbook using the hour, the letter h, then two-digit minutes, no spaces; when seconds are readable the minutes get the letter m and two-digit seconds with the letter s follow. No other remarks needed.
10h23
